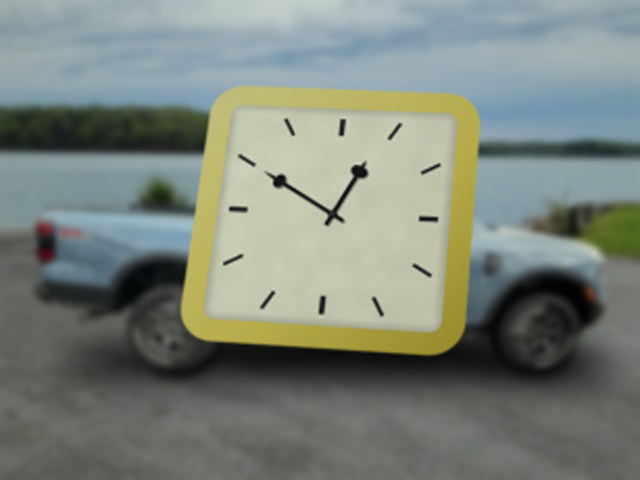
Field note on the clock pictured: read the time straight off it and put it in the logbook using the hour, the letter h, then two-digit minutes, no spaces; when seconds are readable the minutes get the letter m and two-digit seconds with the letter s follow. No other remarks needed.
12h50
